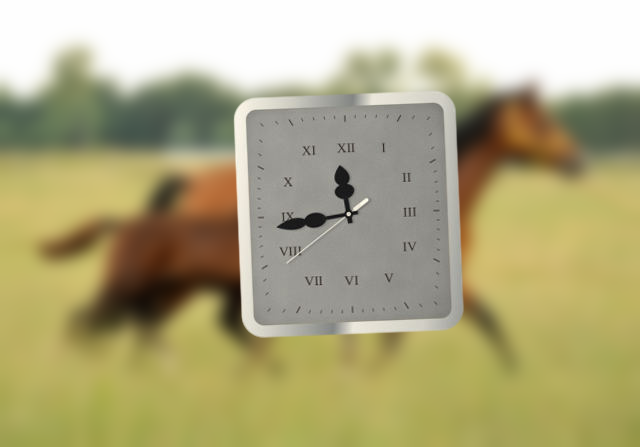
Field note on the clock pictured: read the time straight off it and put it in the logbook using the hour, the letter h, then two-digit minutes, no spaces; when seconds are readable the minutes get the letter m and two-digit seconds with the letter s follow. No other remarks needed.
11h43m39s
